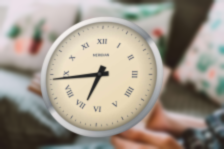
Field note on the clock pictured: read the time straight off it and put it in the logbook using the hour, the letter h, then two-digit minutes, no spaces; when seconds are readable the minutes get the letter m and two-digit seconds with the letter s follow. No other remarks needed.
6h44
